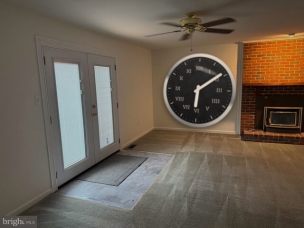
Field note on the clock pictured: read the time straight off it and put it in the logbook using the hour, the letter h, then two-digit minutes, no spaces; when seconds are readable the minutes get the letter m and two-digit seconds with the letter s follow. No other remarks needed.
6h09
